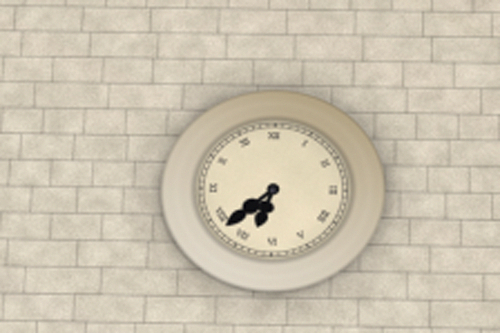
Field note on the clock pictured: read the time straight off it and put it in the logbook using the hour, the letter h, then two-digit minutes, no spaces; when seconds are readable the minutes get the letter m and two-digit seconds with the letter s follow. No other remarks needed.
6h38
